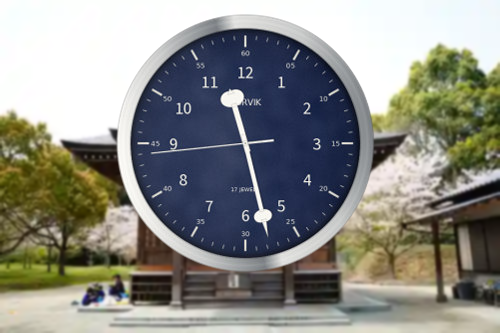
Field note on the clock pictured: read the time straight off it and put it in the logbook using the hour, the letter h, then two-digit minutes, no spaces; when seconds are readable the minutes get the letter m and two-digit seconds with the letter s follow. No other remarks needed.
11h27m44s
